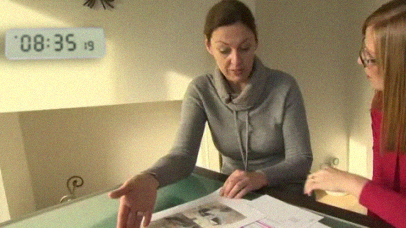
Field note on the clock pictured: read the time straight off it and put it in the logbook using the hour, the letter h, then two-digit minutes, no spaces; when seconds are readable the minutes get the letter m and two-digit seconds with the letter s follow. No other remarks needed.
8h35
